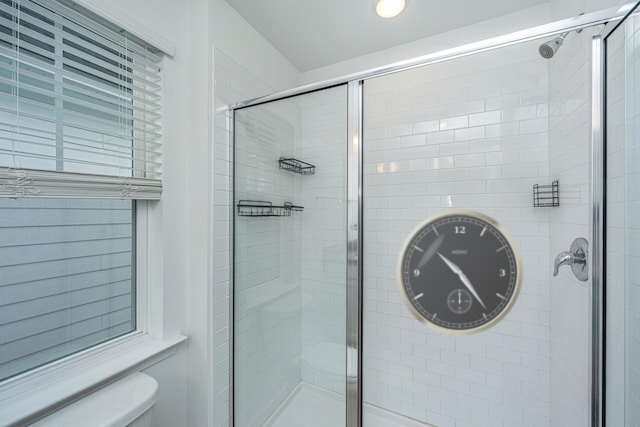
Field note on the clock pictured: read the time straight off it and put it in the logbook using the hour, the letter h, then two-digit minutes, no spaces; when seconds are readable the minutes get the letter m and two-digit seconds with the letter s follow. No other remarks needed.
10h24
